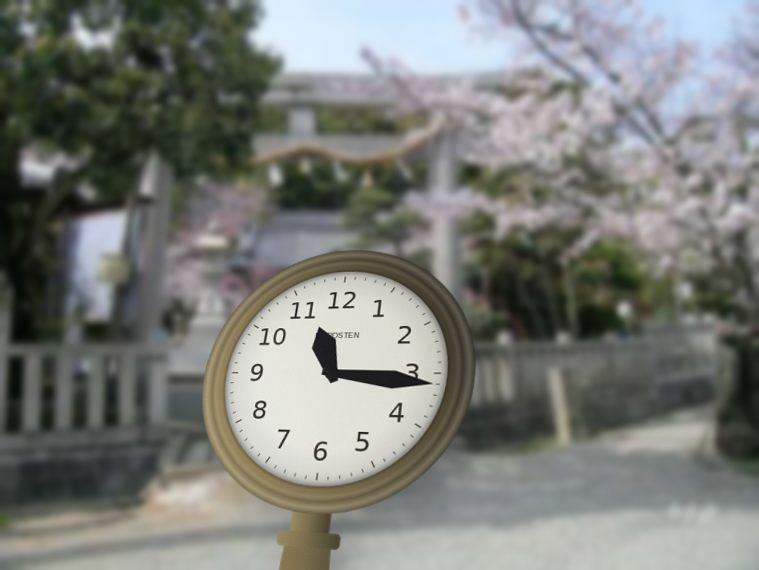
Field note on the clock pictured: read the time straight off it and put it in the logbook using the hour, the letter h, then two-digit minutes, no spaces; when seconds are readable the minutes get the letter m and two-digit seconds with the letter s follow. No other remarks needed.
11h16
